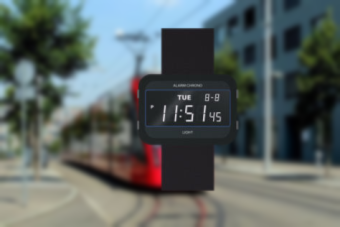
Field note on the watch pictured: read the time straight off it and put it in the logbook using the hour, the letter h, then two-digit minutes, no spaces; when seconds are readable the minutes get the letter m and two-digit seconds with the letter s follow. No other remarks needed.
11h51m45s
